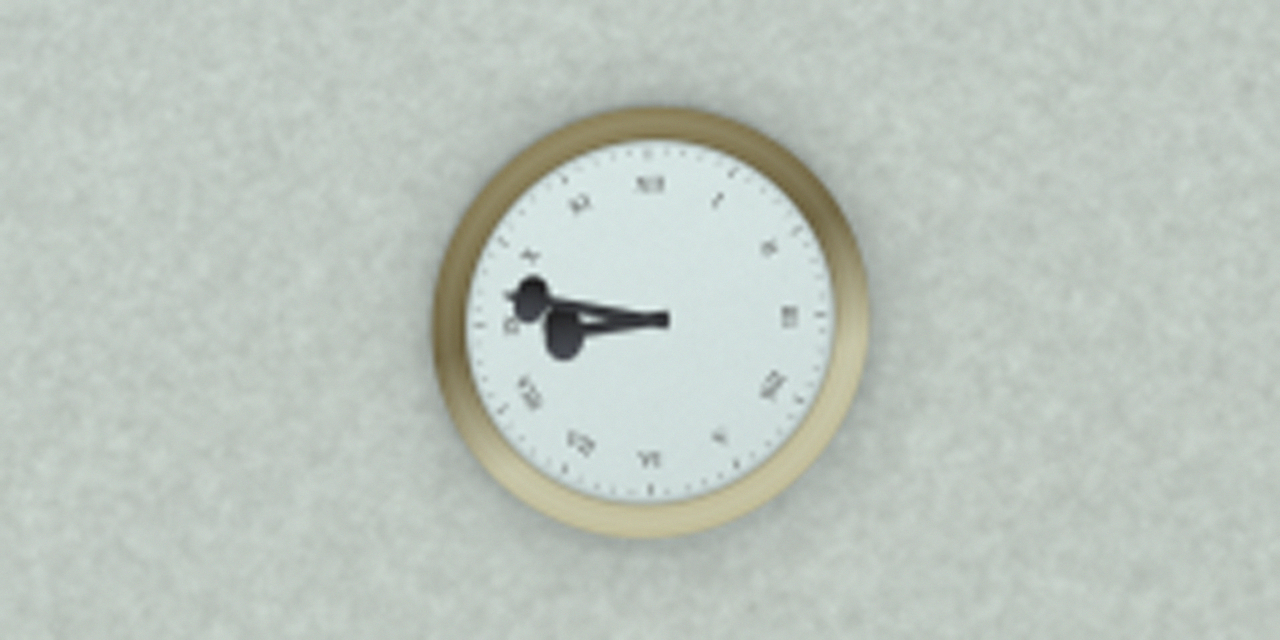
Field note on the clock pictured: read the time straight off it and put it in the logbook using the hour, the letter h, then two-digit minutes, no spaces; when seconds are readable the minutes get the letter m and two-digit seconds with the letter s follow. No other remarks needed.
8h47
